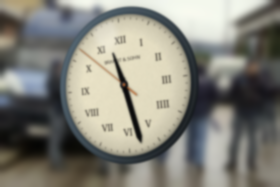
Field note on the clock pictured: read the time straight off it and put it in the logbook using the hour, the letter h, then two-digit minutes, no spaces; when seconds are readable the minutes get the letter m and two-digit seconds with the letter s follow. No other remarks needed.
11h27m52s
